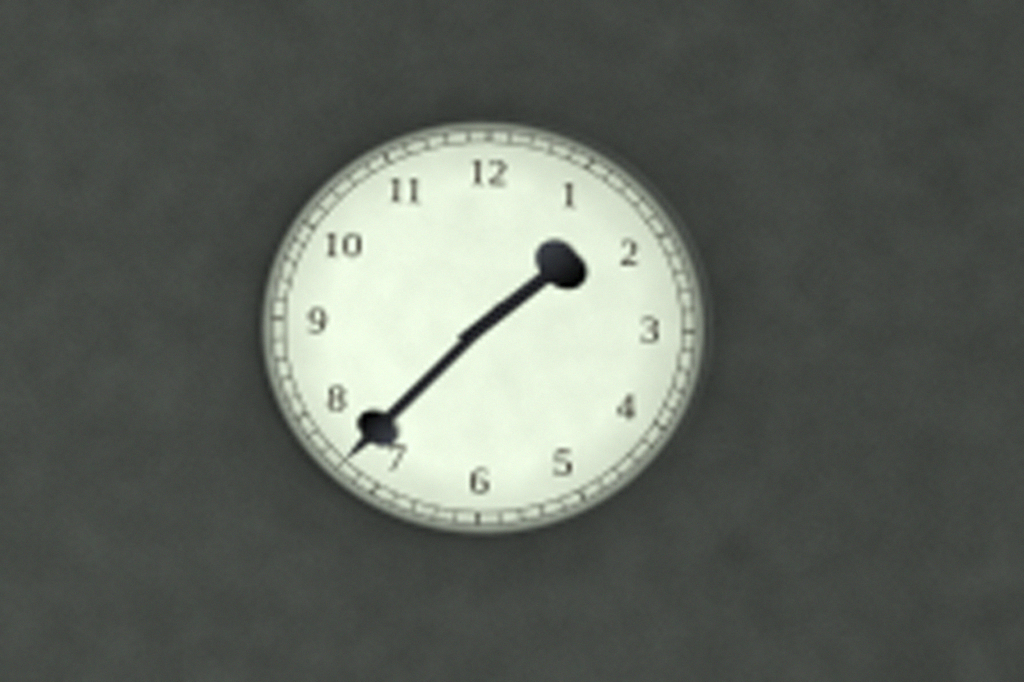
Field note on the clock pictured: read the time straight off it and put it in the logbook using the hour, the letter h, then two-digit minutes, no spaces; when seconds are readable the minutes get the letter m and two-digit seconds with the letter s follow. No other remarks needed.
1h37
